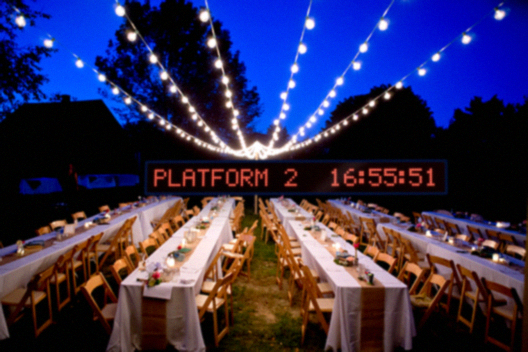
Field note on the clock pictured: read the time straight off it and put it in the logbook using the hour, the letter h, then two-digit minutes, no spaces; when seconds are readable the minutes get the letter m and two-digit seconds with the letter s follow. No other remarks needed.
16h55m51s
